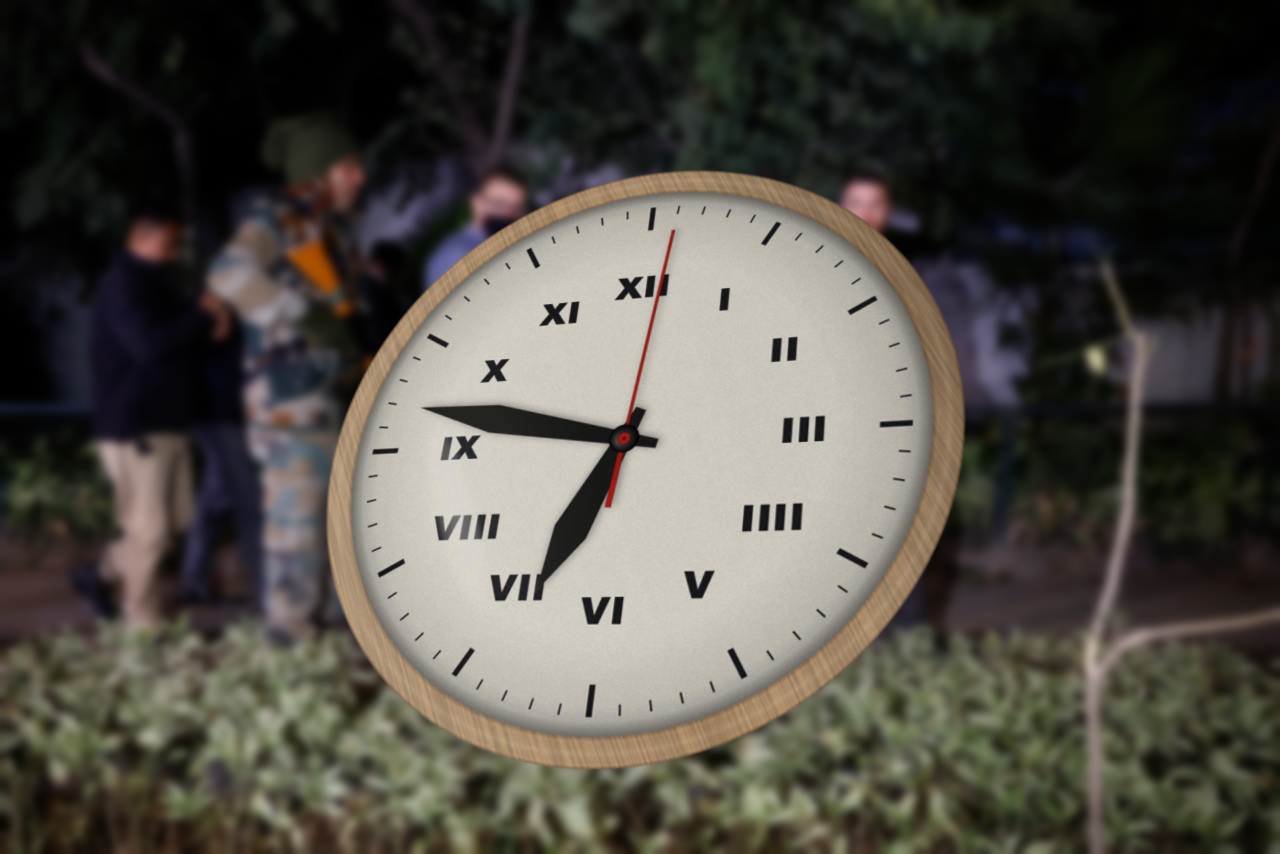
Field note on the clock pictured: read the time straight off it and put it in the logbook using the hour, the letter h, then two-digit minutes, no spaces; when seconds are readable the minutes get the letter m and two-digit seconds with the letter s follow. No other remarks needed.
6h47m01s
